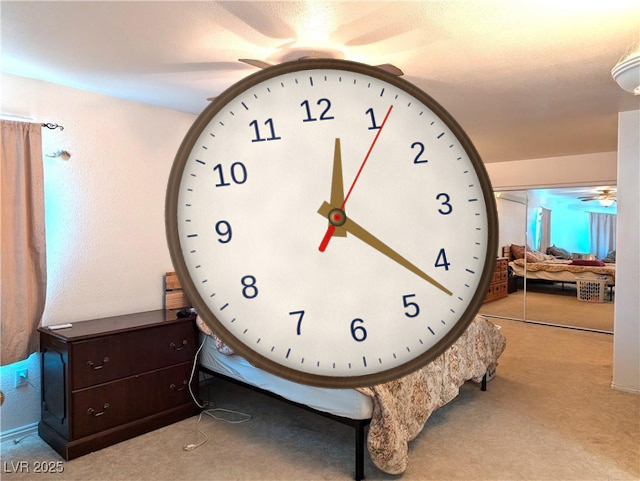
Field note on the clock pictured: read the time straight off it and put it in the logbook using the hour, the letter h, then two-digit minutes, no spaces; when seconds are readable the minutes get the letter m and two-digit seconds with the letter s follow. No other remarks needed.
12h22m06s
